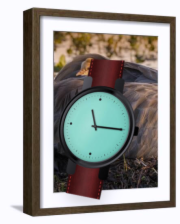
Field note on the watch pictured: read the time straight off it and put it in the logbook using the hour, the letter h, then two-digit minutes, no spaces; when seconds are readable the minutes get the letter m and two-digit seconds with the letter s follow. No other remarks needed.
11h15
